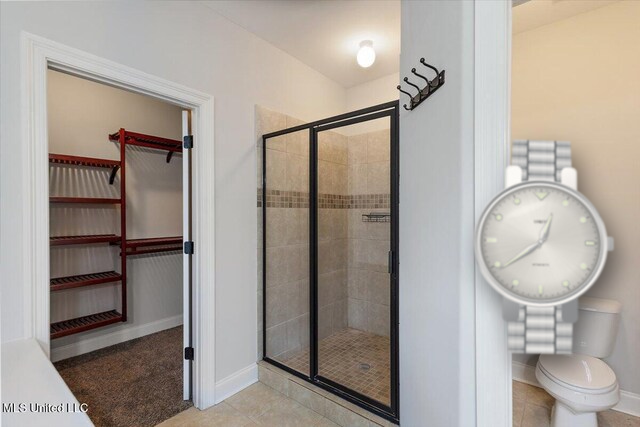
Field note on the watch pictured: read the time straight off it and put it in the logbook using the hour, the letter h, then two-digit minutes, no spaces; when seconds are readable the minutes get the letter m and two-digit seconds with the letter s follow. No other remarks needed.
12h39
